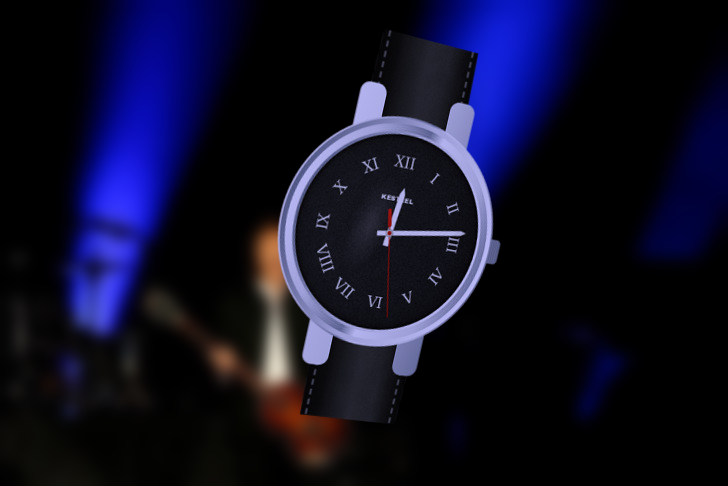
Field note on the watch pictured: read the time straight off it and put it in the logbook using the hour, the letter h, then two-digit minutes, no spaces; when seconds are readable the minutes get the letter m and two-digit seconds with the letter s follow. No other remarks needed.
12h13m28s
